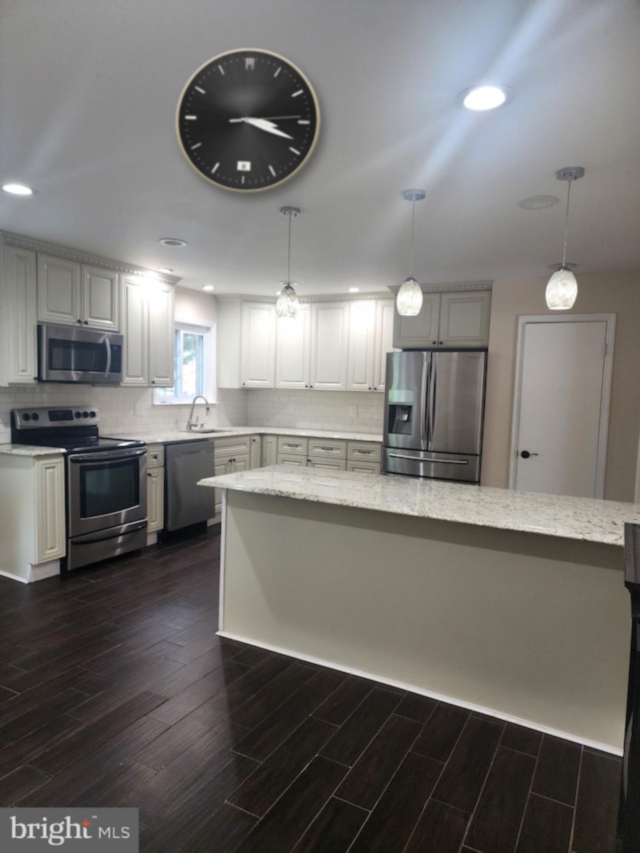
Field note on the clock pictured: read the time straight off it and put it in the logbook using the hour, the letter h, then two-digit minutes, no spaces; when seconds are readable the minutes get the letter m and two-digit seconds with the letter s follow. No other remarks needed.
3h18m14s
